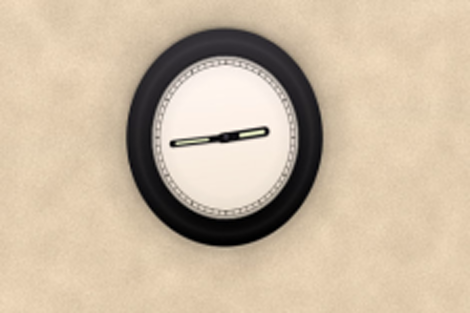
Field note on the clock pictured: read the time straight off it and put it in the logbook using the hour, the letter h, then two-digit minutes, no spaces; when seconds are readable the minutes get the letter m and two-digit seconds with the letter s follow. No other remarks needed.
2h44
